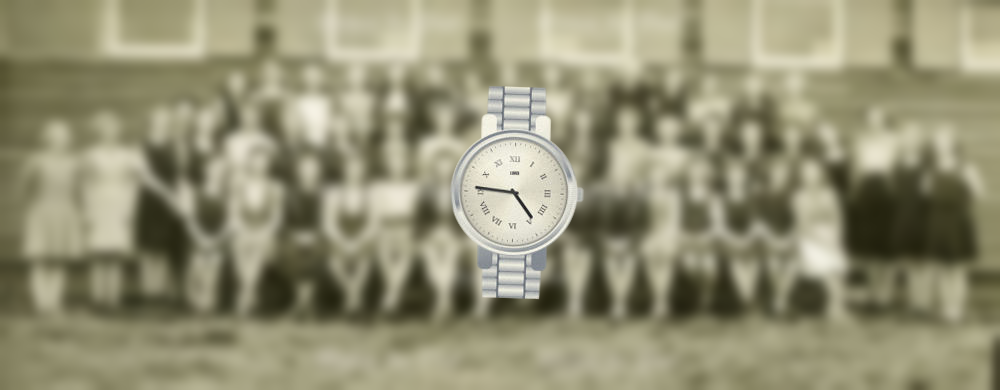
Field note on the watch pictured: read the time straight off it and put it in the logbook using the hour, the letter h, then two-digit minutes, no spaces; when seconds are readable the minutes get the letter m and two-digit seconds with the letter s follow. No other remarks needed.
4h46
